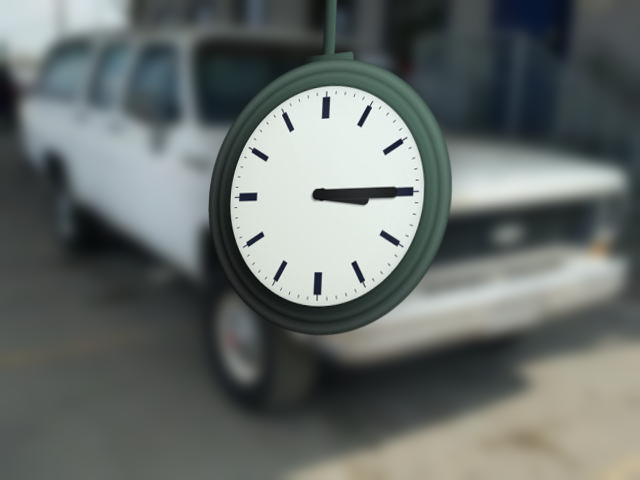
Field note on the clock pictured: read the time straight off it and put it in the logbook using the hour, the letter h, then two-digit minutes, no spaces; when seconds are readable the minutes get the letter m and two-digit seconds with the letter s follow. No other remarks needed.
3h15
